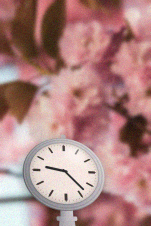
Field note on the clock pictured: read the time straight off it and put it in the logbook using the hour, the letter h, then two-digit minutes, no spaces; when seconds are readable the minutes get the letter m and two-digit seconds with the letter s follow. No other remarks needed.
9h23
